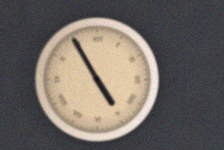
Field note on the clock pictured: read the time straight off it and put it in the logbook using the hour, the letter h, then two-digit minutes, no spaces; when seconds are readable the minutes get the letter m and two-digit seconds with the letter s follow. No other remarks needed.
4h55
